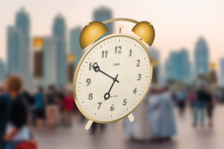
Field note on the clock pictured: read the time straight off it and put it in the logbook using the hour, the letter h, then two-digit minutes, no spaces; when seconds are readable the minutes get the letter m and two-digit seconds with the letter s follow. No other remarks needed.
6h50
